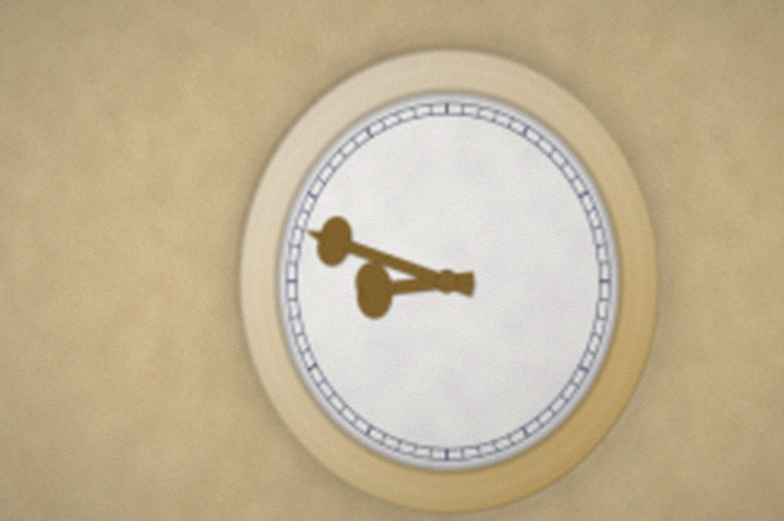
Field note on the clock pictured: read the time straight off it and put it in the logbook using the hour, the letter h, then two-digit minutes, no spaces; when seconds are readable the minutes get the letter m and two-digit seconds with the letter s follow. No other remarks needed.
8h48
